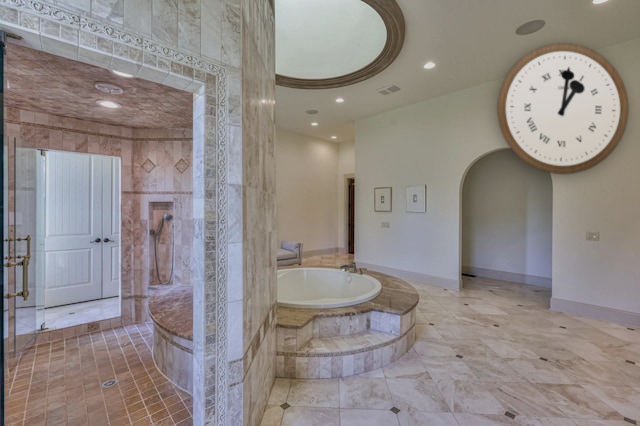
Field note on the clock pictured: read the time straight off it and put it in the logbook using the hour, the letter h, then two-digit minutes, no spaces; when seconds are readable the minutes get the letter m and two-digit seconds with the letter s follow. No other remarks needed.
1h01
